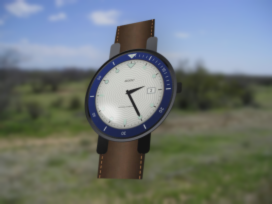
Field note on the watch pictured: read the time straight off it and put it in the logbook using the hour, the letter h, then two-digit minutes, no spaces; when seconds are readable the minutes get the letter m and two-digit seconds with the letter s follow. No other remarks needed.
2h25
